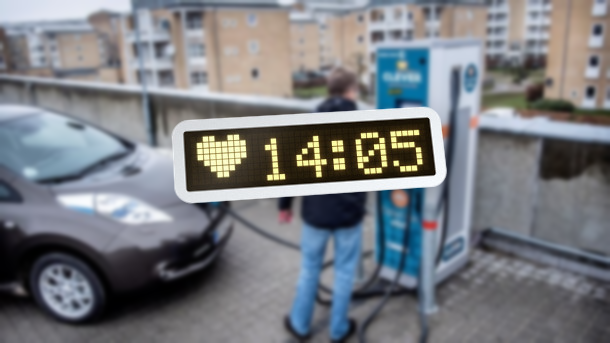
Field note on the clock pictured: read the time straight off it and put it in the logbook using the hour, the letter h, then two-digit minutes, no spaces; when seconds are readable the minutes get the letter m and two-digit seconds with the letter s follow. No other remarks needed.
14h05
